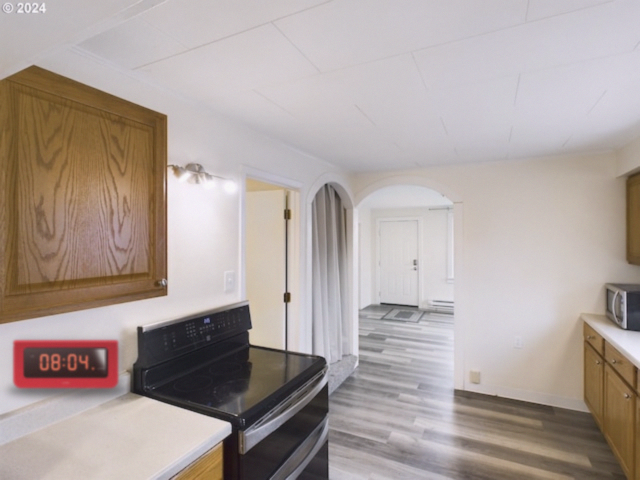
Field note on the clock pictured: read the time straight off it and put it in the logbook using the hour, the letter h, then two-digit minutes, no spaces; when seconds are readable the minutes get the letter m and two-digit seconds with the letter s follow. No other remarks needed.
8h04
